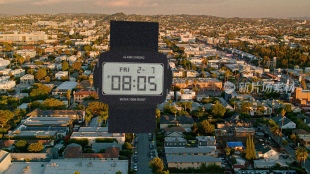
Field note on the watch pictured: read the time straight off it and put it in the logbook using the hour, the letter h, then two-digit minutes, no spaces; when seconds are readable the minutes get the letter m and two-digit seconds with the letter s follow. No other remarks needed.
8h05
